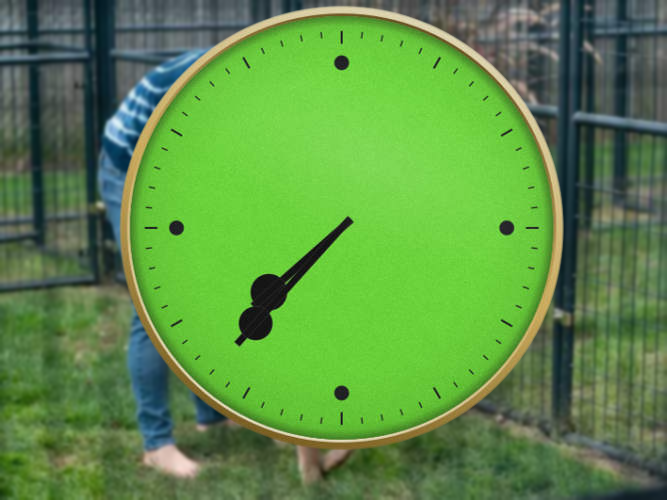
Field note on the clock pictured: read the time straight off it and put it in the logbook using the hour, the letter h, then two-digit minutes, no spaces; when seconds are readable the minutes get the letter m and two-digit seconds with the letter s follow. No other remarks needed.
7h37
